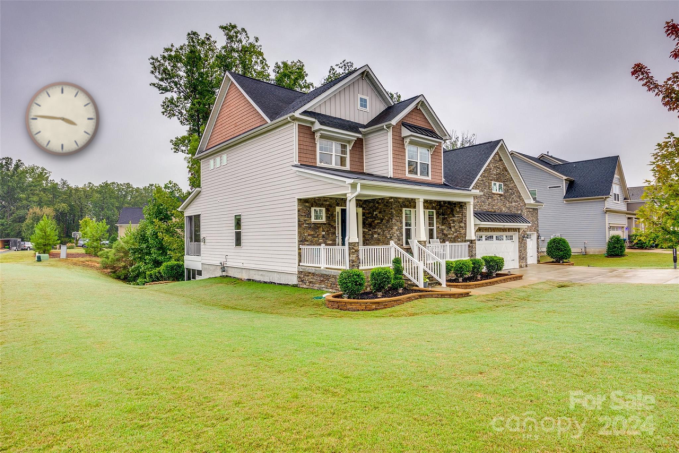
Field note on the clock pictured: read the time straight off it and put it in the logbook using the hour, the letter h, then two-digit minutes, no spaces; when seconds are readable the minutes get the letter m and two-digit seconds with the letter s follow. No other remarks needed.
3h46
